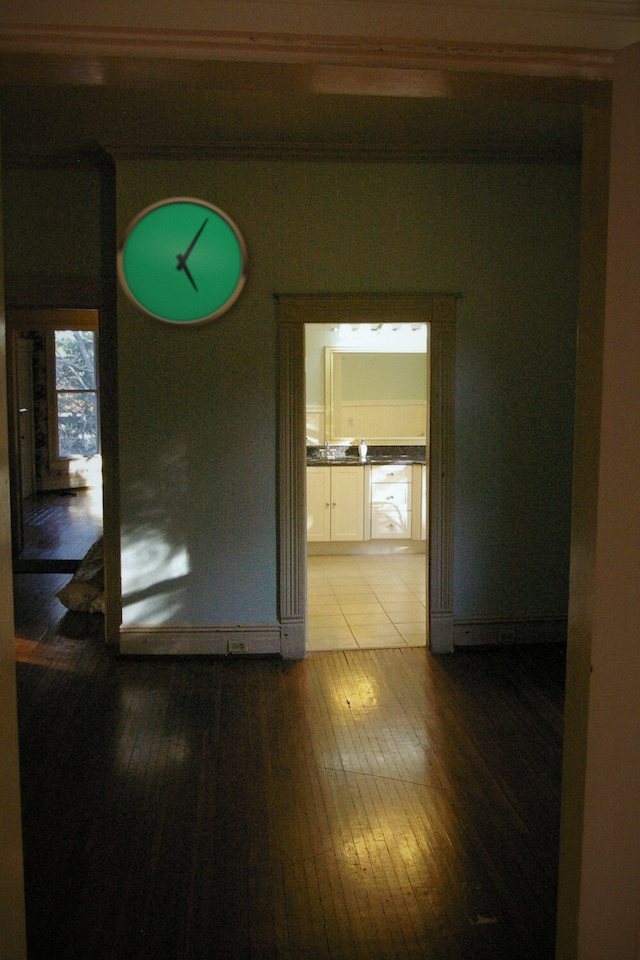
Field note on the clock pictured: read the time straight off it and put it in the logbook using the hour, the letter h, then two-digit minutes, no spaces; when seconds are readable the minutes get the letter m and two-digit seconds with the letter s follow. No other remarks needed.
5h05
